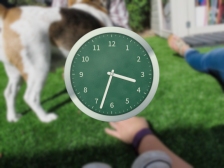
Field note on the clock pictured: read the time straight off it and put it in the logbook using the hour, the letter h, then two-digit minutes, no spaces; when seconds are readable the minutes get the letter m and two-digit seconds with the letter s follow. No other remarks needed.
3h33
